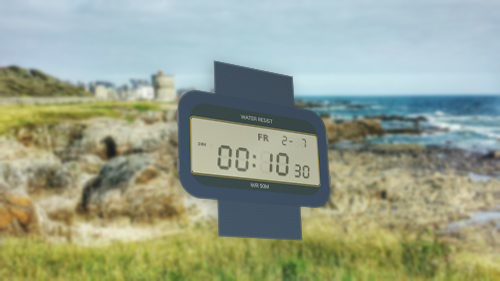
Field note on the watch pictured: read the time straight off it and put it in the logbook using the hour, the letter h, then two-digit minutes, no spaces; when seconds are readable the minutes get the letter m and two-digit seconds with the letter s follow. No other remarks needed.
0h10m30s
